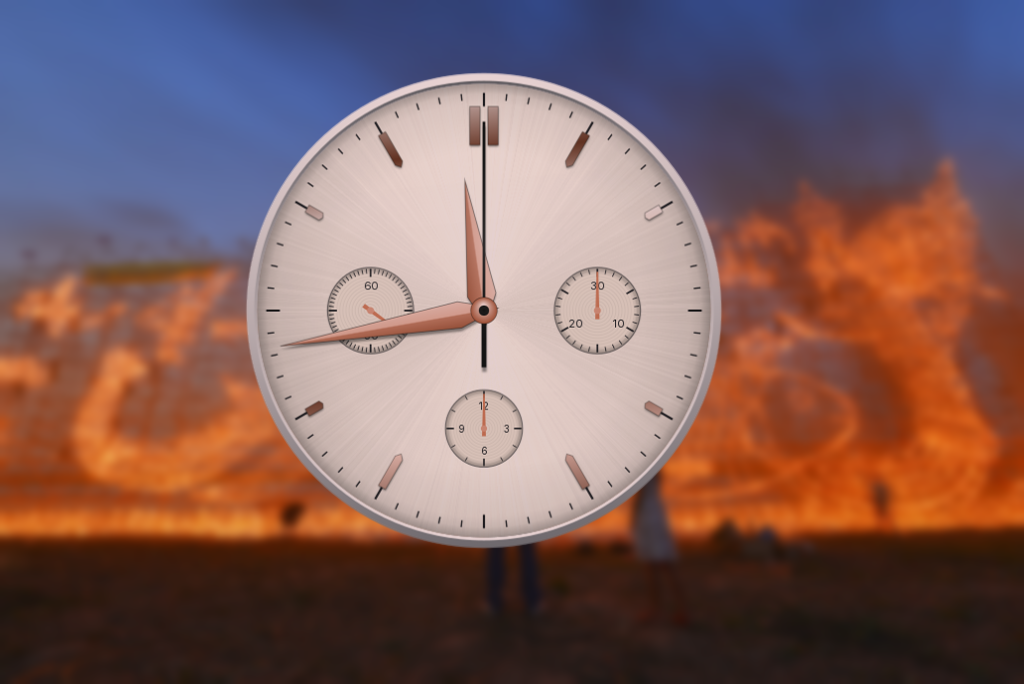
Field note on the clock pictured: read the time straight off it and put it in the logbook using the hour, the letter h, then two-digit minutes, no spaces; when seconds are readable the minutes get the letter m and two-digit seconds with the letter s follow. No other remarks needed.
11h43m21s
